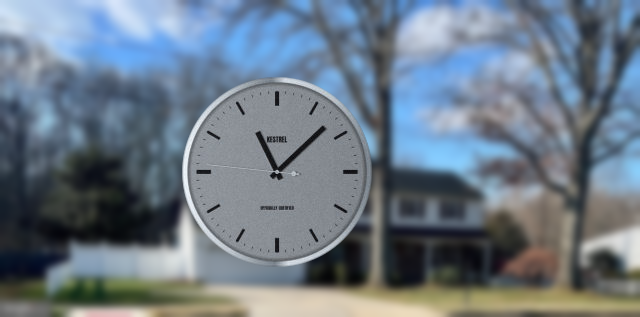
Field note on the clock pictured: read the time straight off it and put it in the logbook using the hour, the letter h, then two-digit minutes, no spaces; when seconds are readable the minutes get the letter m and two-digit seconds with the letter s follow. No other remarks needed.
11h07m46s
